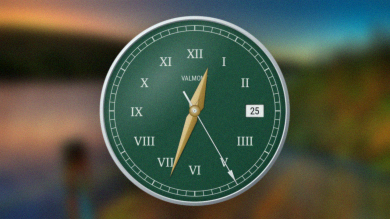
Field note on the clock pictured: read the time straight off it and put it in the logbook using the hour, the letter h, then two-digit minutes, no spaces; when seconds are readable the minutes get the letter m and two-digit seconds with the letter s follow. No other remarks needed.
12h33m25s
